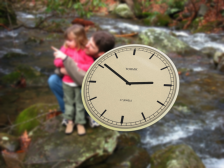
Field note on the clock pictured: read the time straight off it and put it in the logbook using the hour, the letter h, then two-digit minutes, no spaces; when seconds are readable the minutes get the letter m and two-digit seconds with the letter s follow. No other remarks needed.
2h51
